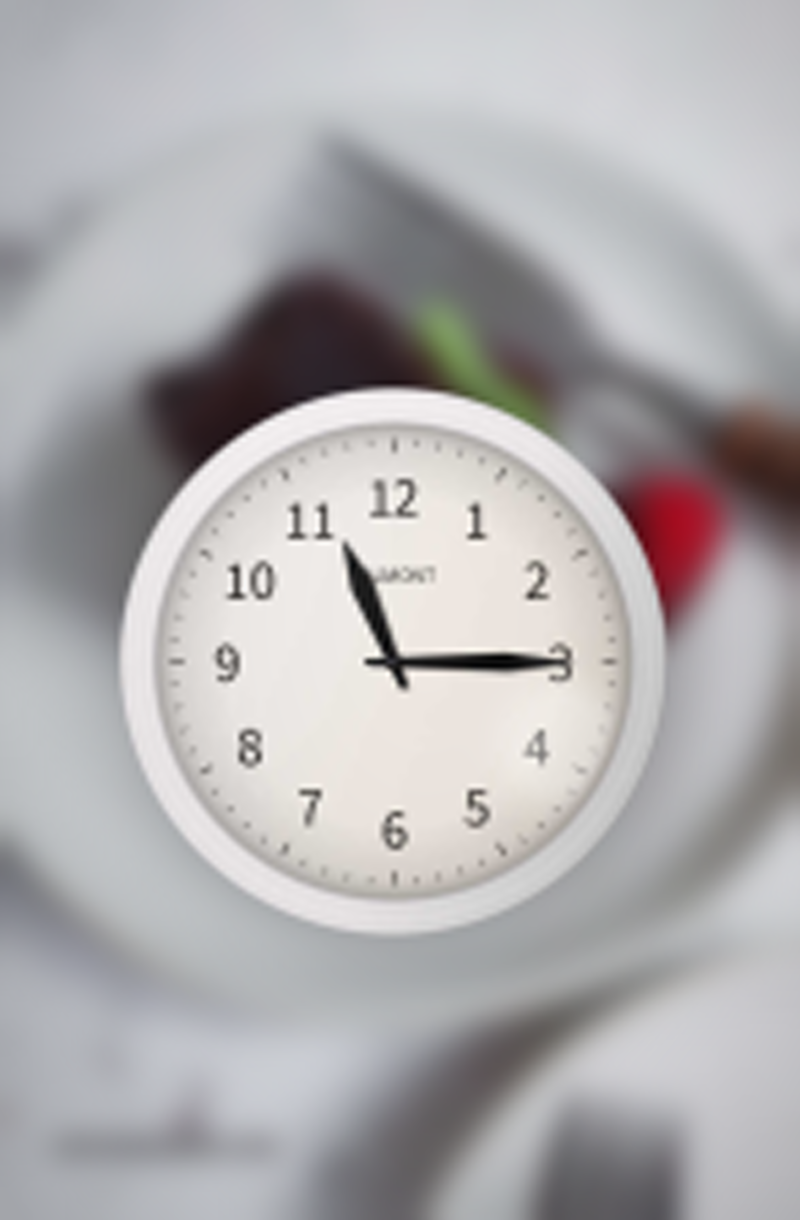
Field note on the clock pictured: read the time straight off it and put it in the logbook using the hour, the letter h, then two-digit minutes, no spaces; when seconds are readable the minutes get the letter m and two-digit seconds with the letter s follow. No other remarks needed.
11h15
